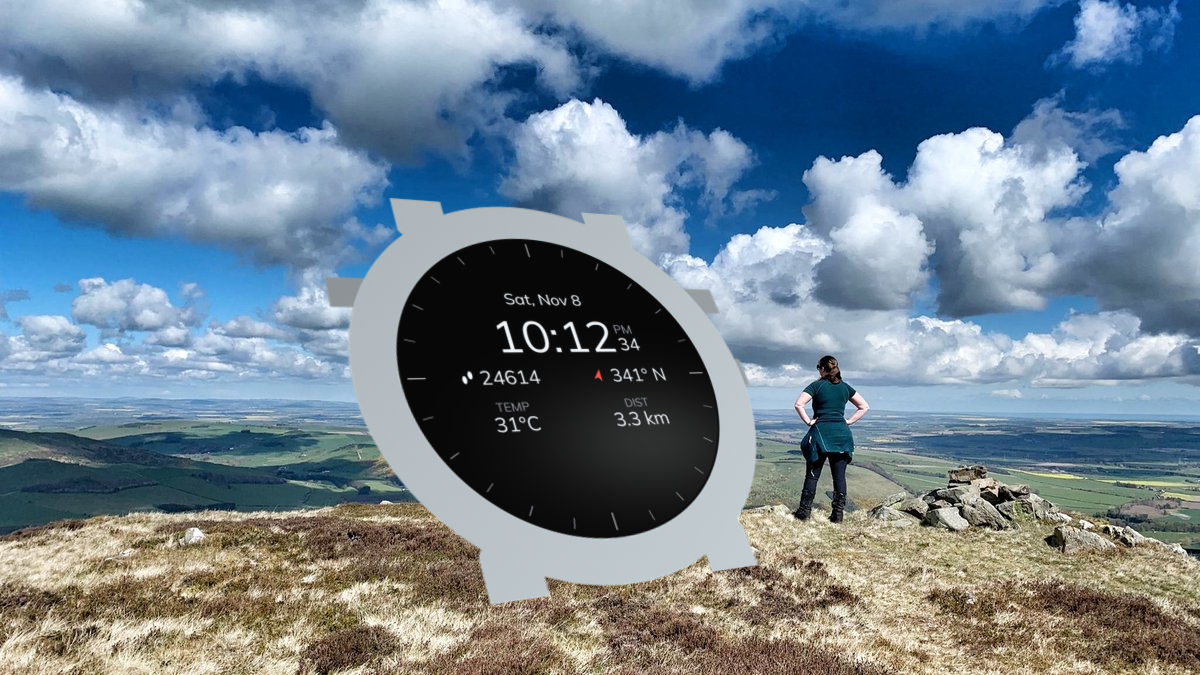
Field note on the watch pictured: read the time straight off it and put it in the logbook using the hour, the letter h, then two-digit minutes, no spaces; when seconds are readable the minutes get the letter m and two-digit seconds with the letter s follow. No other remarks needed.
10h12m34s
